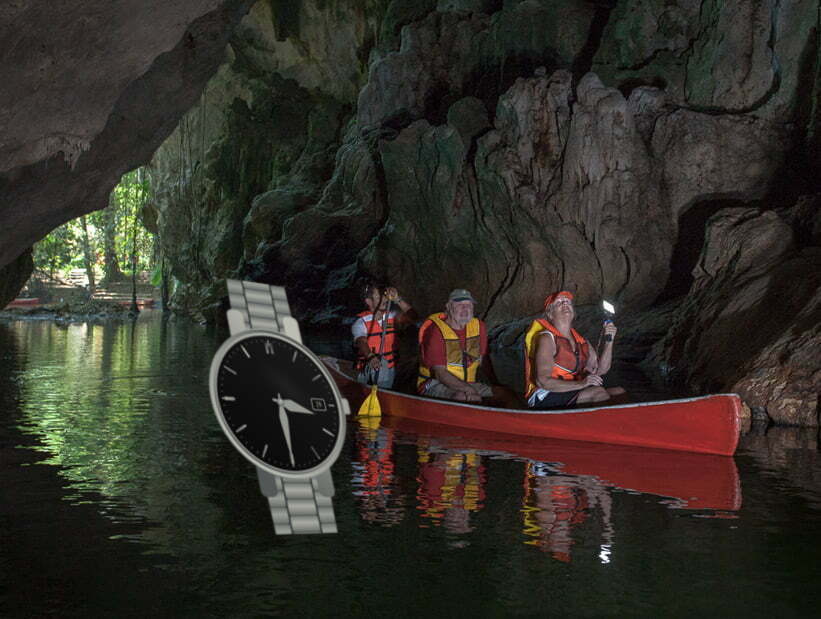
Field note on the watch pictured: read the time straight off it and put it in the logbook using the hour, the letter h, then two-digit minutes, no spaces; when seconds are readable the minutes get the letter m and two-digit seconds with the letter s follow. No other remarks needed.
3h30
